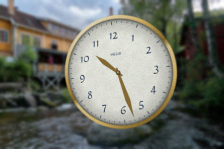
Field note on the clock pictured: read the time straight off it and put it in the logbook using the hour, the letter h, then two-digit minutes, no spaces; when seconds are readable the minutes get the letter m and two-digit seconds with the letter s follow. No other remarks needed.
10h28
